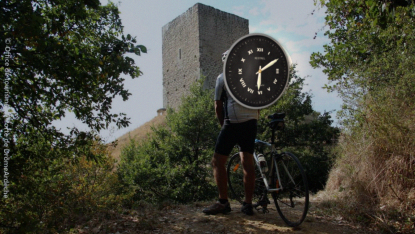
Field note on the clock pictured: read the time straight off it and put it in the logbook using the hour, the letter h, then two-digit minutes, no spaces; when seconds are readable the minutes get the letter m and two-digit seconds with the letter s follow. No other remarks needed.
6h10
